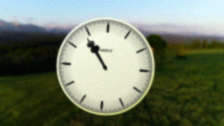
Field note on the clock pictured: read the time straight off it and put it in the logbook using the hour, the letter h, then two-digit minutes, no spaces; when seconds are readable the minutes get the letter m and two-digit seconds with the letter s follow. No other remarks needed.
10h54
